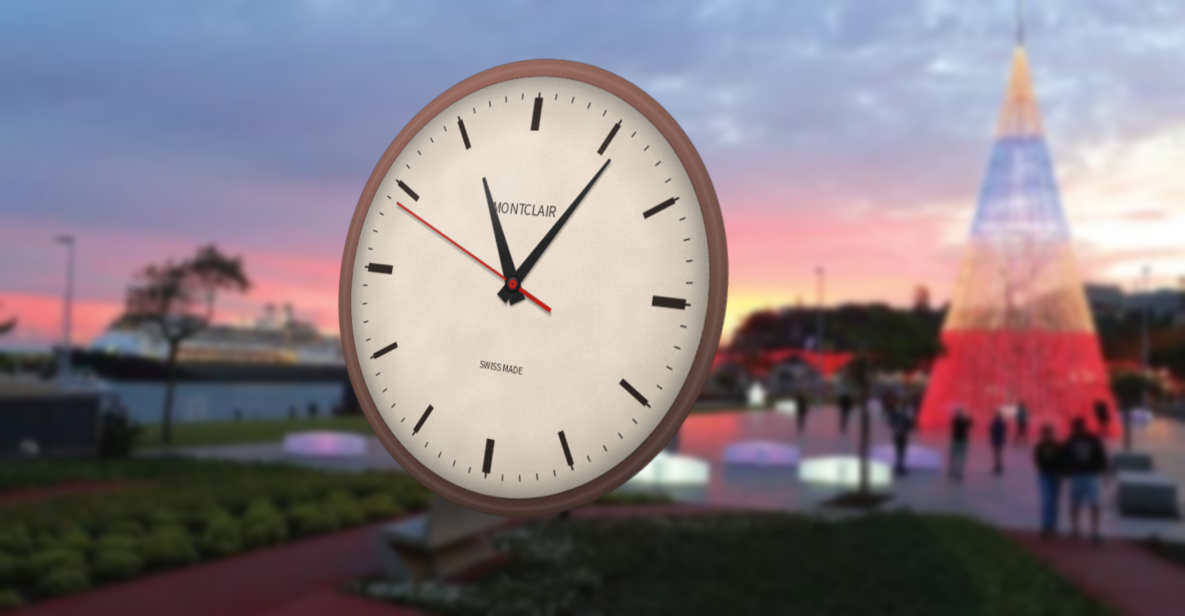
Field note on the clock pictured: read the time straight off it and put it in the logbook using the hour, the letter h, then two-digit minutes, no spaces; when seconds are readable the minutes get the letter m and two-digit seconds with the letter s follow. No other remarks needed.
11h05m49s
